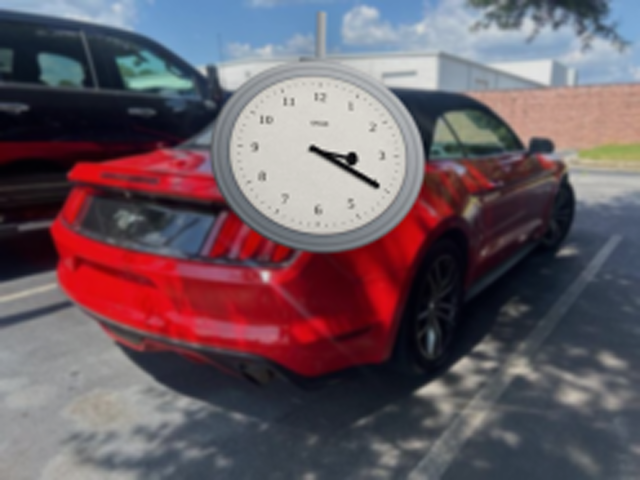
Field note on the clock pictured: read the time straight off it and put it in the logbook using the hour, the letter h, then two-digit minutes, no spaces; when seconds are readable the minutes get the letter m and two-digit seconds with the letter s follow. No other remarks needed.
3h20
